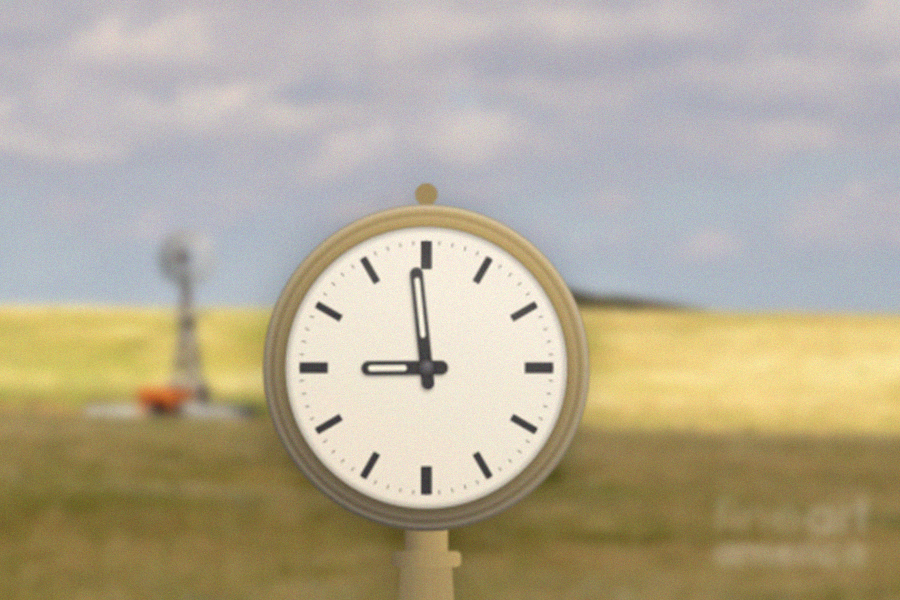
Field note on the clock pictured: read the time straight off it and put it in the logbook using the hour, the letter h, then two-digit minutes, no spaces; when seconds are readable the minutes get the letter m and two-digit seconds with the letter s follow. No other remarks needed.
8h59
